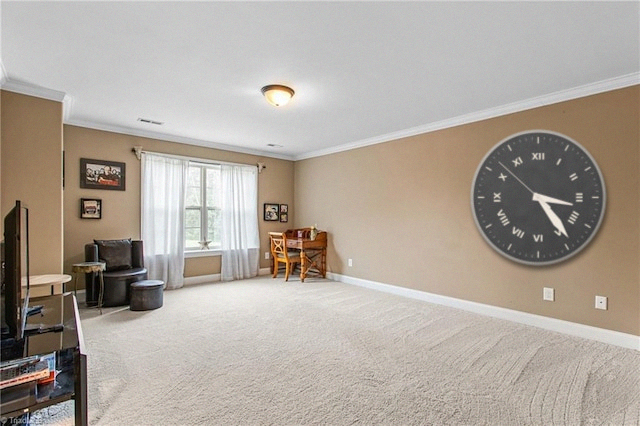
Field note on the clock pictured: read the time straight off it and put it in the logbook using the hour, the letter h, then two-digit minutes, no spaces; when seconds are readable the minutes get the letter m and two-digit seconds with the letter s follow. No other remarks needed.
3h23m52s
